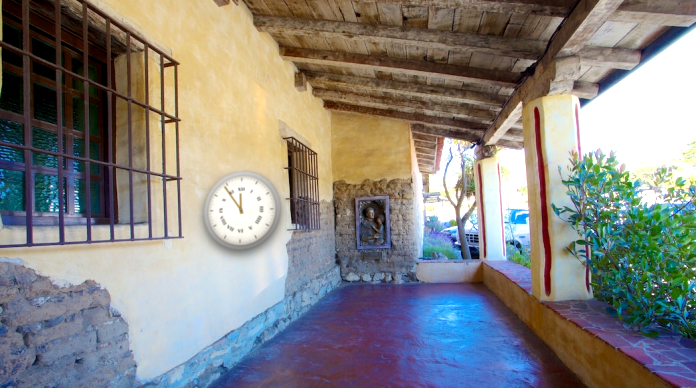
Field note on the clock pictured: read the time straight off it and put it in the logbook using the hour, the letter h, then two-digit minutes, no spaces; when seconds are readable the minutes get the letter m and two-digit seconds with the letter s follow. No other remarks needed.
11h54
